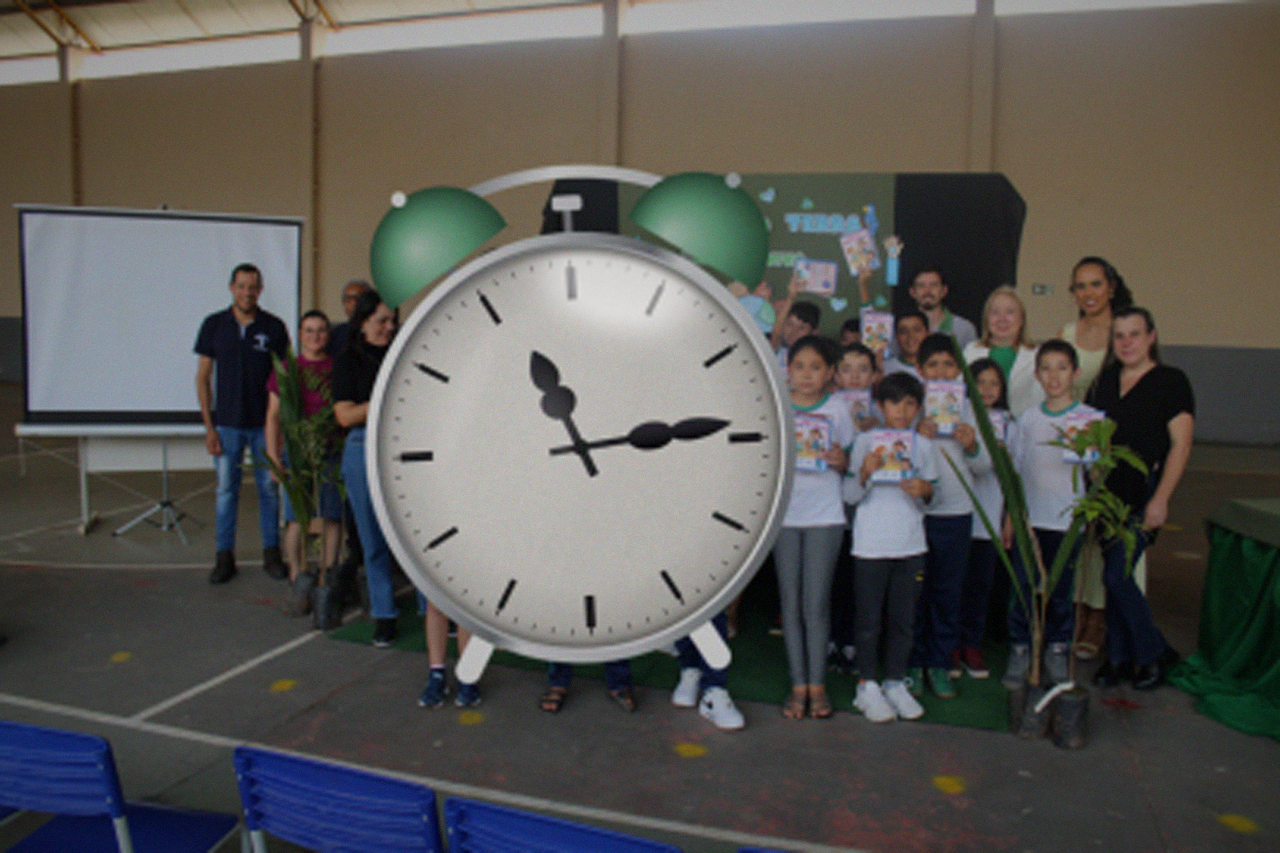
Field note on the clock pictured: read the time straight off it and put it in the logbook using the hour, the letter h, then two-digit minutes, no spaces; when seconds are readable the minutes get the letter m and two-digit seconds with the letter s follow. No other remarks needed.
11h14
